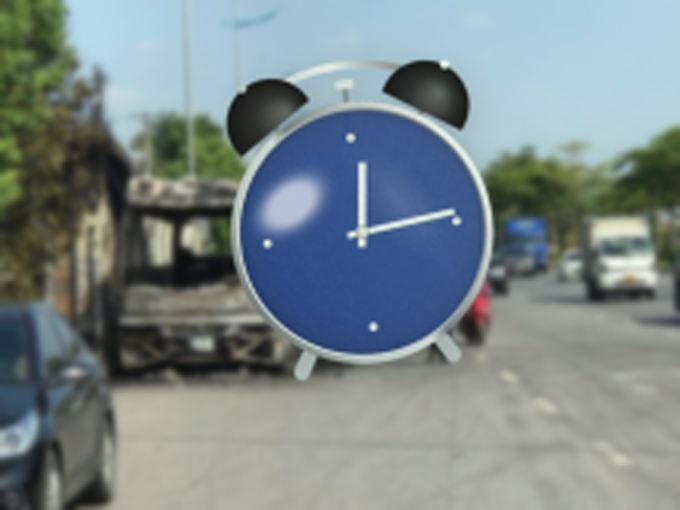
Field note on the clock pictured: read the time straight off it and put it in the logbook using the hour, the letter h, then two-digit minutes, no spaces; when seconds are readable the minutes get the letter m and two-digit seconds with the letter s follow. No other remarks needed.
12h14
